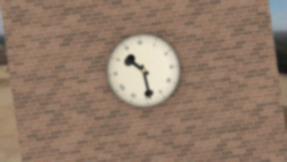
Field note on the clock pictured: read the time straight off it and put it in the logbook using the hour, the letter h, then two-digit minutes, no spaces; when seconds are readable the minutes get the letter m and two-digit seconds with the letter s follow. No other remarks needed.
10h29
